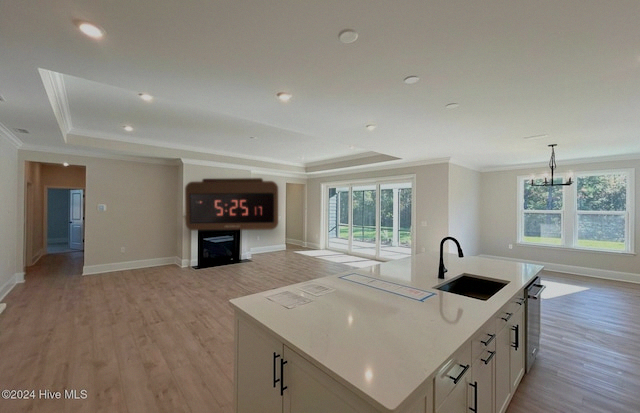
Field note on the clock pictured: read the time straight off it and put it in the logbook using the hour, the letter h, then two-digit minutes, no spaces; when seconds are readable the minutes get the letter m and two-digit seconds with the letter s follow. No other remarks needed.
5h25
